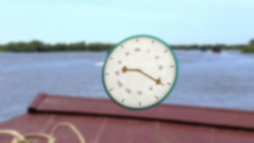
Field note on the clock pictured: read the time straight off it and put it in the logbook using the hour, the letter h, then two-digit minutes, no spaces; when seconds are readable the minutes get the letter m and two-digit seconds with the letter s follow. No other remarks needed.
9h21
